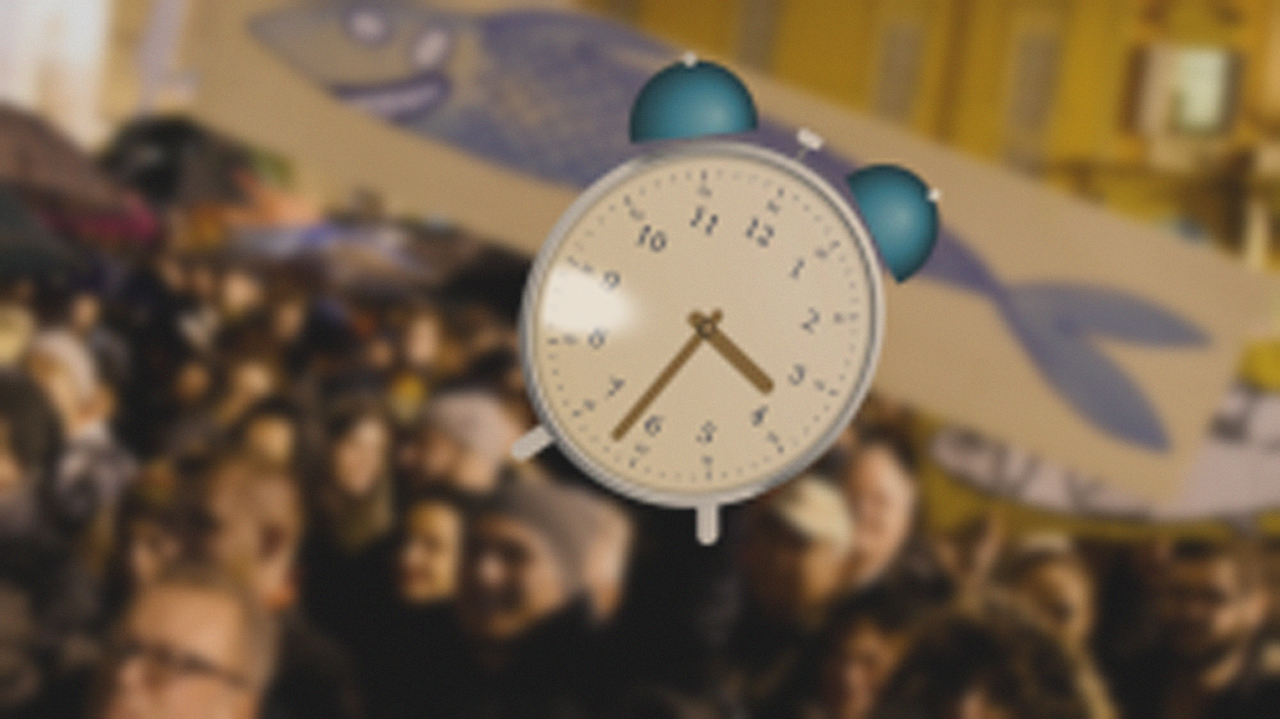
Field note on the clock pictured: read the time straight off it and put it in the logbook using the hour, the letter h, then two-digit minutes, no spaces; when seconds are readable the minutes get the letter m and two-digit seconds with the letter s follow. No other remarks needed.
3h32
